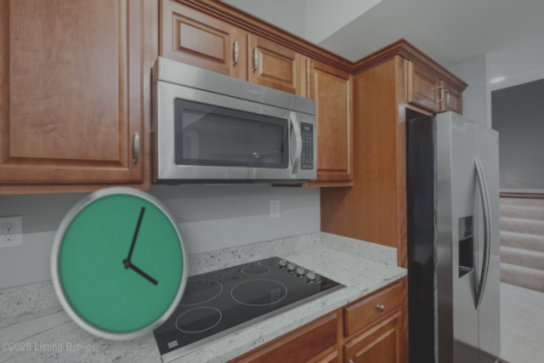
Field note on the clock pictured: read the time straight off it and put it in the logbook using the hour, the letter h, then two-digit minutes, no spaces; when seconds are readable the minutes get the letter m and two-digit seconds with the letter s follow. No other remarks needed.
4h03
